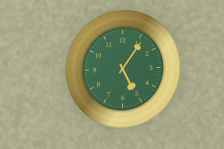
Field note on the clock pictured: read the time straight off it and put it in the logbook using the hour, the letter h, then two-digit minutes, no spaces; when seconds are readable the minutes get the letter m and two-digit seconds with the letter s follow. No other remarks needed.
5h06
